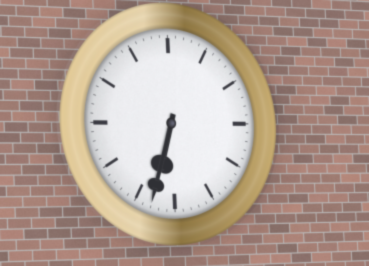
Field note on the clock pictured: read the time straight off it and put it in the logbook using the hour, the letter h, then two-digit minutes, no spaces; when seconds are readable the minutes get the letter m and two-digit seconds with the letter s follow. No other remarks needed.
6h33
